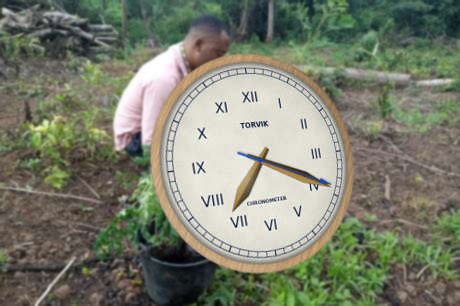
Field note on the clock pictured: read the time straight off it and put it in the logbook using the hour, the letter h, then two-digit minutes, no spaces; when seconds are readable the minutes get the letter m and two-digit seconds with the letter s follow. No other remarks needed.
7h19m19s
